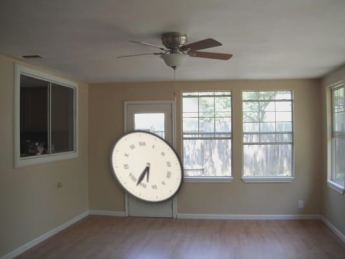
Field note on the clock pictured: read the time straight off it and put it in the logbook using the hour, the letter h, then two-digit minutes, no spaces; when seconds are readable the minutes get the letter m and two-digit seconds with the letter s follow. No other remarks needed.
6h37
